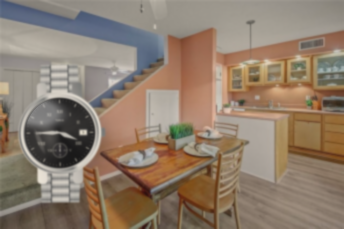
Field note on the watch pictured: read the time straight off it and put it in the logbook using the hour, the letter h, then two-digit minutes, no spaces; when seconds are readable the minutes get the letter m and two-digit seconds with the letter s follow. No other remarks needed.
3h45
